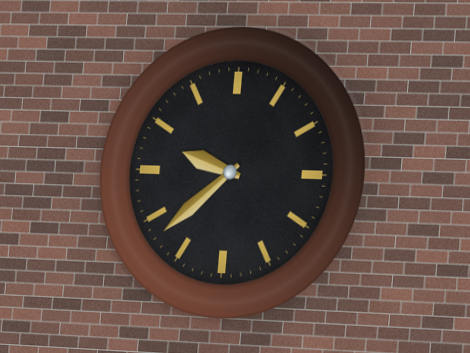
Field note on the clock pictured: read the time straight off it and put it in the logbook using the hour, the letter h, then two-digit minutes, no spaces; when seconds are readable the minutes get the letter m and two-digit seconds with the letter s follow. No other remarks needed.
9h38
